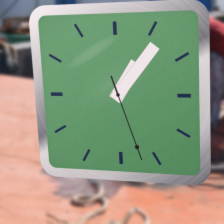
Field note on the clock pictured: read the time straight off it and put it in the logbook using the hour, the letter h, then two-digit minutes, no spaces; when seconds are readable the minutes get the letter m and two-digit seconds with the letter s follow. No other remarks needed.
1h06m27s
